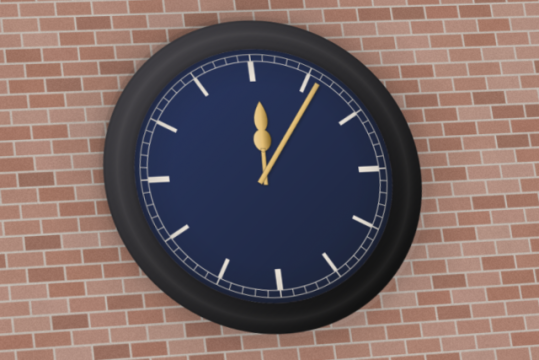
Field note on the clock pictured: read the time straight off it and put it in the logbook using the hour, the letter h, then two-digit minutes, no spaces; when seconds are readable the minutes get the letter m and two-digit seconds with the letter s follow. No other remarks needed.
12h06
